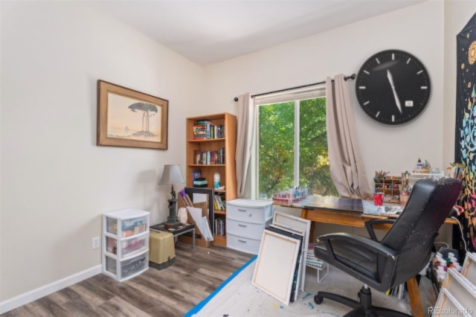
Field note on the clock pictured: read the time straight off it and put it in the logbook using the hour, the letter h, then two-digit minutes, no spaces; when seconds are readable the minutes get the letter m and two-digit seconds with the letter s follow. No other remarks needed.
11h27
